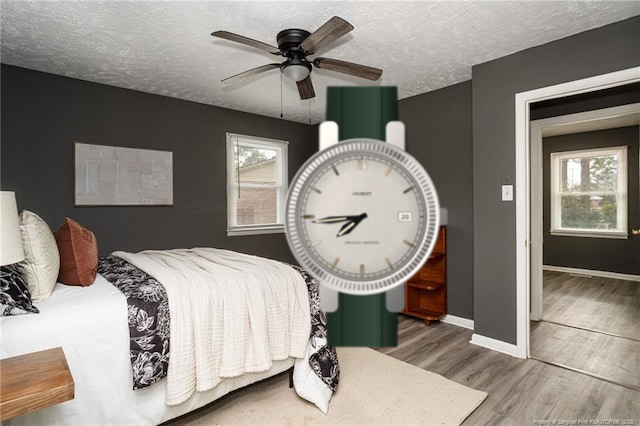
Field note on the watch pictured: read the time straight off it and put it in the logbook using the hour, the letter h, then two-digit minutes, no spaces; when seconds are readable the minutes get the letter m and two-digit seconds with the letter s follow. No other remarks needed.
7h44
